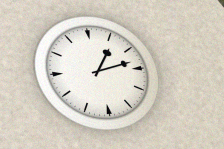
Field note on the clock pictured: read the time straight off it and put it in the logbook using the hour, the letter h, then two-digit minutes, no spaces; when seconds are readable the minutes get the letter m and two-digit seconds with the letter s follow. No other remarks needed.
1h13
